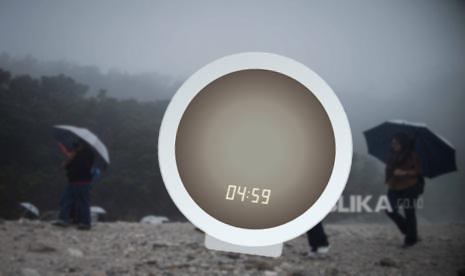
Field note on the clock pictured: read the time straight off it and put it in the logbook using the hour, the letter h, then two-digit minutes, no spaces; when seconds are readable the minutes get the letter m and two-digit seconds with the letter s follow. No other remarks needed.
4h59
